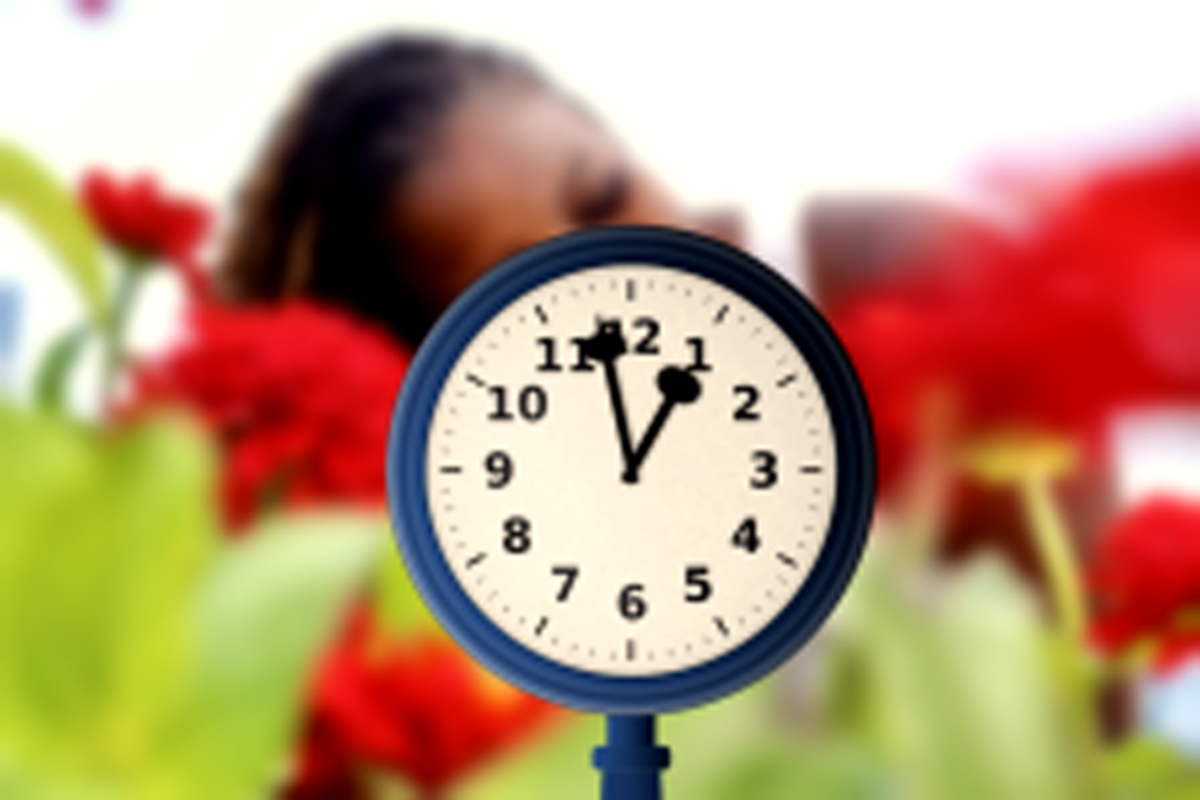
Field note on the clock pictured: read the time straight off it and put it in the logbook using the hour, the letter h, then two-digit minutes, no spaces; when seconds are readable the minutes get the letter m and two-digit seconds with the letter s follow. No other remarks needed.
12h58
